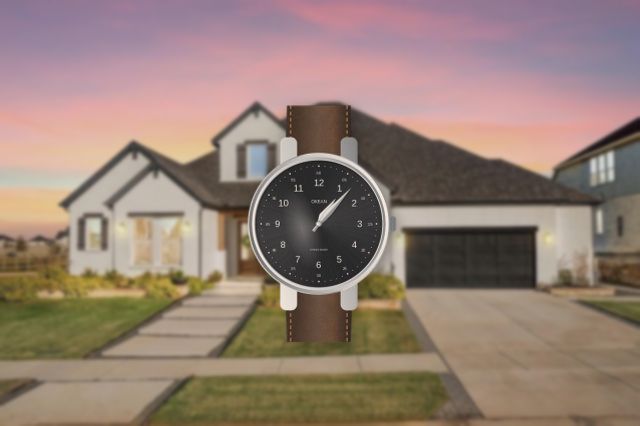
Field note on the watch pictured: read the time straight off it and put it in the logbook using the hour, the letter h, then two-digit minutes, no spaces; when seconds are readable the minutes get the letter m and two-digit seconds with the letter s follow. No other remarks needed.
1h07
